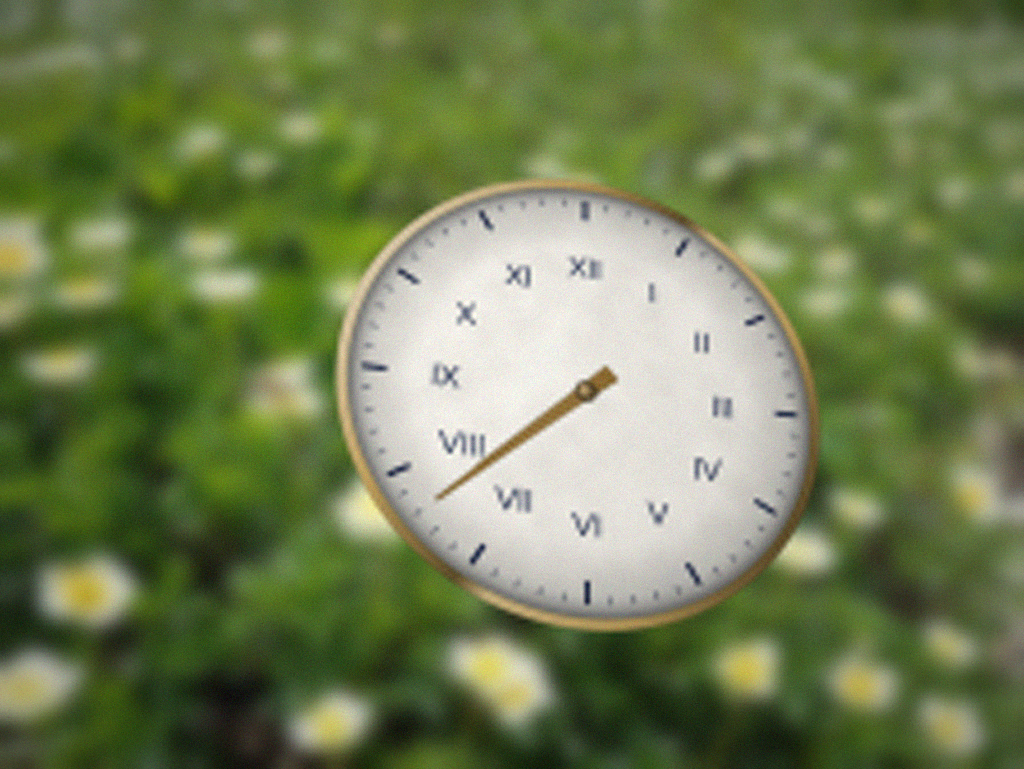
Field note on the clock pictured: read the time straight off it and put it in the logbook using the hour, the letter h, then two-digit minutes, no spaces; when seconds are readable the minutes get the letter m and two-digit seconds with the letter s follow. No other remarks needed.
7h38
